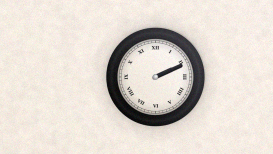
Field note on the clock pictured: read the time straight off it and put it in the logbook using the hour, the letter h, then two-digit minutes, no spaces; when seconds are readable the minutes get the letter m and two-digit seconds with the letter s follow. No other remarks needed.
2h11
